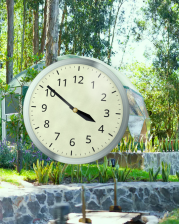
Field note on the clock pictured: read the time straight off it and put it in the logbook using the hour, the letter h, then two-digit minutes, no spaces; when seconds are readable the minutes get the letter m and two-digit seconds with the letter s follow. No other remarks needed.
3h51
